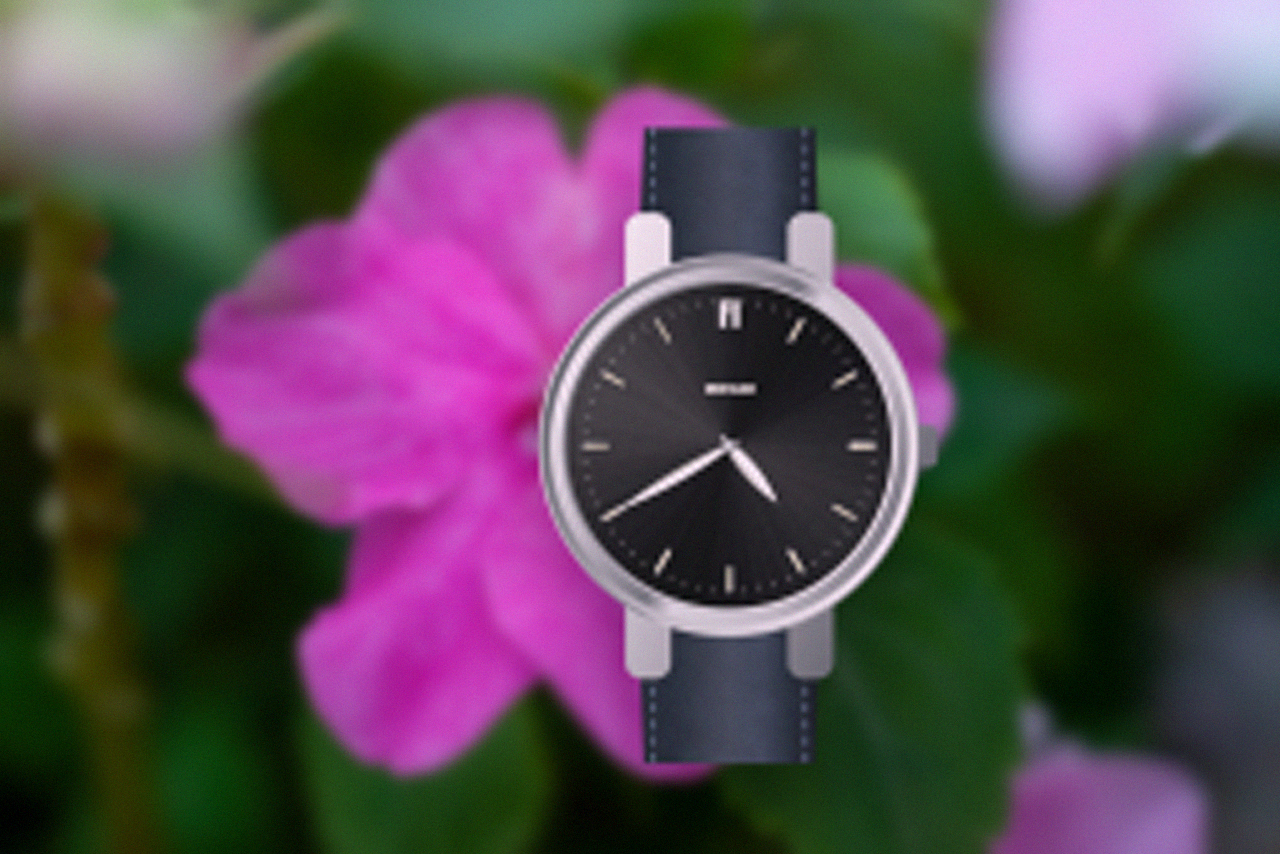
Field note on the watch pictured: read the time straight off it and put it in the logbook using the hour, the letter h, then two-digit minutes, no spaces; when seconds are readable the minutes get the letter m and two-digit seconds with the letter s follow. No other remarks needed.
4h40
